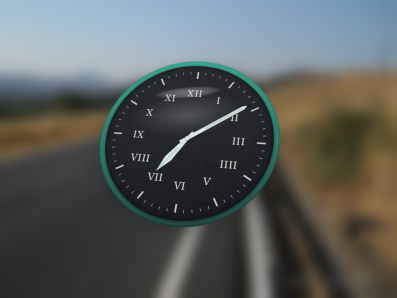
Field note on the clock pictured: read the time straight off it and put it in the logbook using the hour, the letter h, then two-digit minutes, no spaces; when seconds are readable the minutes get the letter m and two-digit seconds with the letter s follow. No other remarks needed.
7h09
